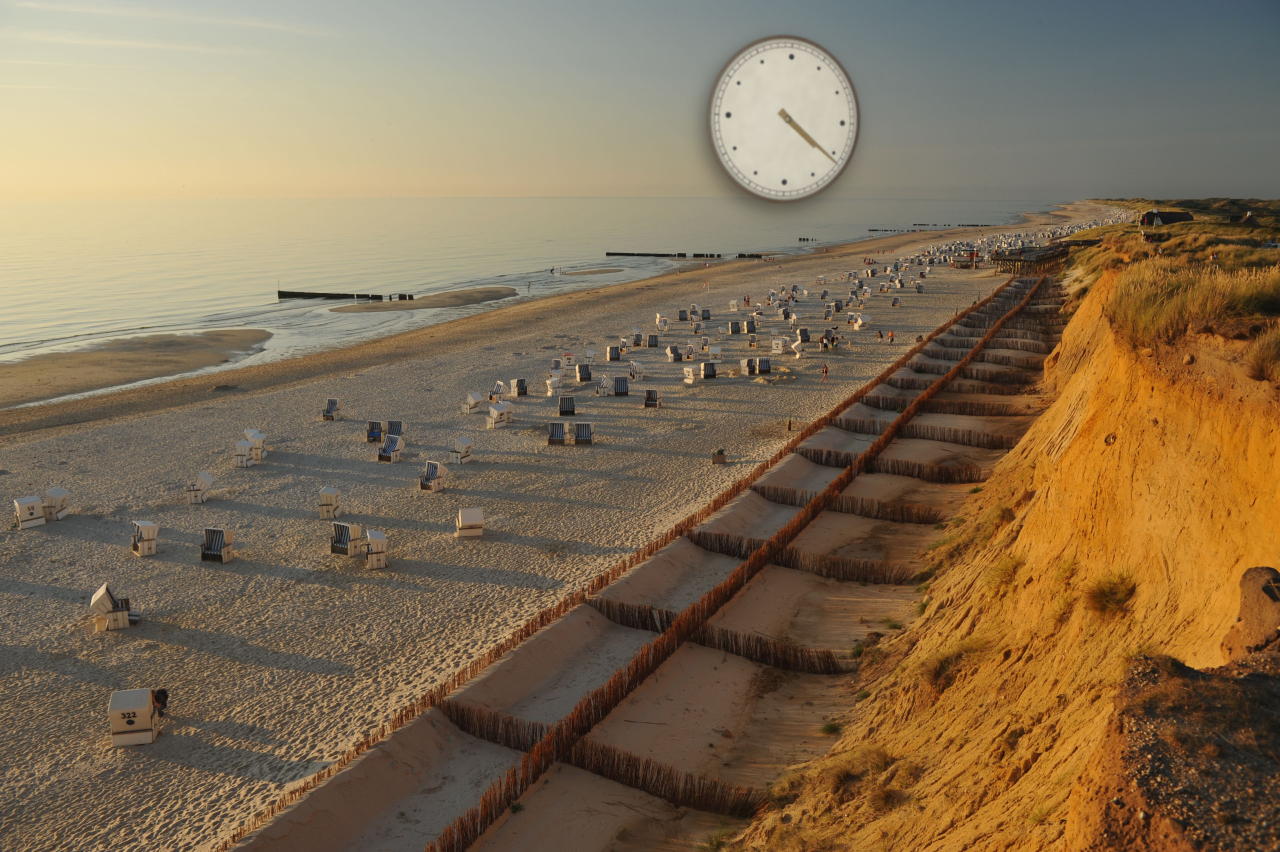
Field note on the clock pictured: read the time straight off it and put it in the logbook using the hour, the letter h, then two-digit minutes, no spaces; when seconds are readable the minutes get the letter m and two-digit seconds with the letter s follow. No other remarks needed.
4h21
